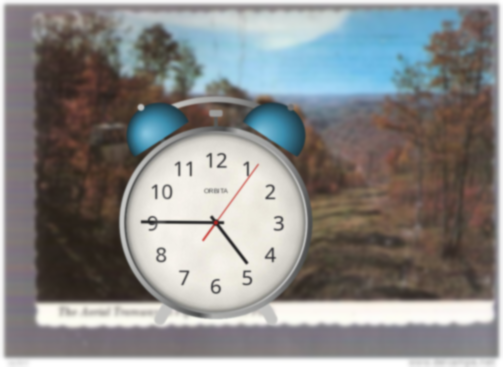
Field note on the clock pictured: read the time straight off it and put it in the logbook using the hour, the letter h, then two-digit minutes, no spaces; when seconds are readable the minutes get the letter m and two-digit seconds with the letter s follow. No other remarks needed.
4h45m06s
